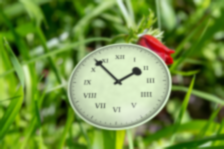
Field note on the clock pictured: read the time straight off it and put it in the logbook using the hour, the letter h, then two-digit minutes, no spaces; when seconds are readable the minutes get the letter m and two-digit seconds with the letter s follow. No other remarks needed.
1h53
